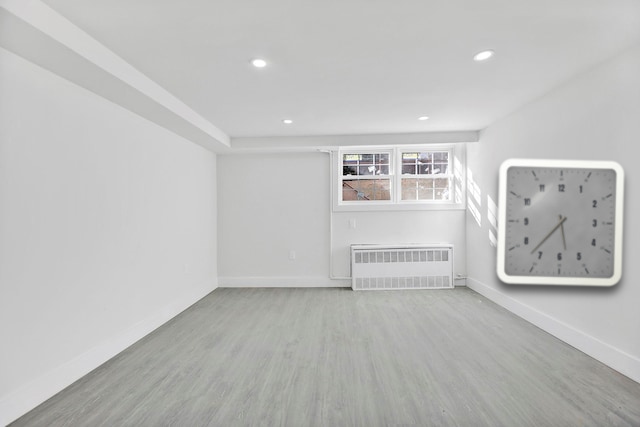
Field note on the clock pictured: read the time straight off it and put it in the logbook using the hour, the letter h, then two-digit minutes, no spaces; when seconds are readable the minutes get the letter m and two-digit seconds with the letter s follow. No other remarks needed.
5h37
